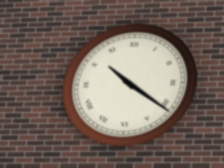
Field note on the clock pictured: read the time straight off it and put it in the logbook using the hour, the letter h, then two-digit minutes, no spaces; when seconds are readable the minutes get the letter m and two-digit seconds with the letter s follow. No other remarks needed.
10h21
